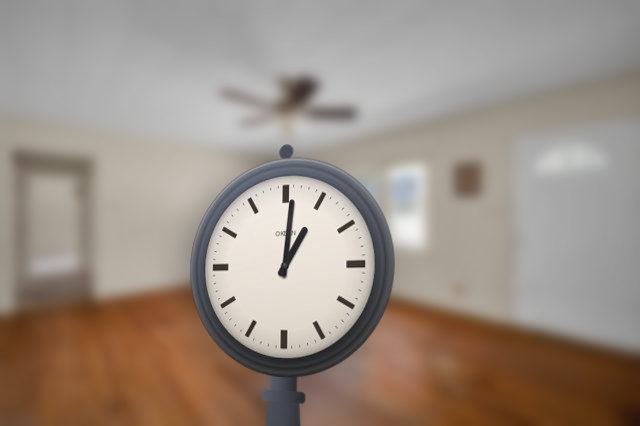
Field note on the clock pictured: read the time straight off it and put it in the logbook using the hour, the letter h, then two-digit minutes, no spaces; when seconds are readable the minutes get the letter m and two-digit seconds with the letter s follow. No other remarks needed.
1h01
